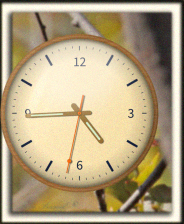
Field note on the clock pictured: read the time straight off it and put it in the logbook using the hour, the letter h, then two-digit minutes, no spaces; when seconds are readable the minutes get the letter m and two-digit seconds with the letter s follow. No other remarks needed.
4h44m32s
